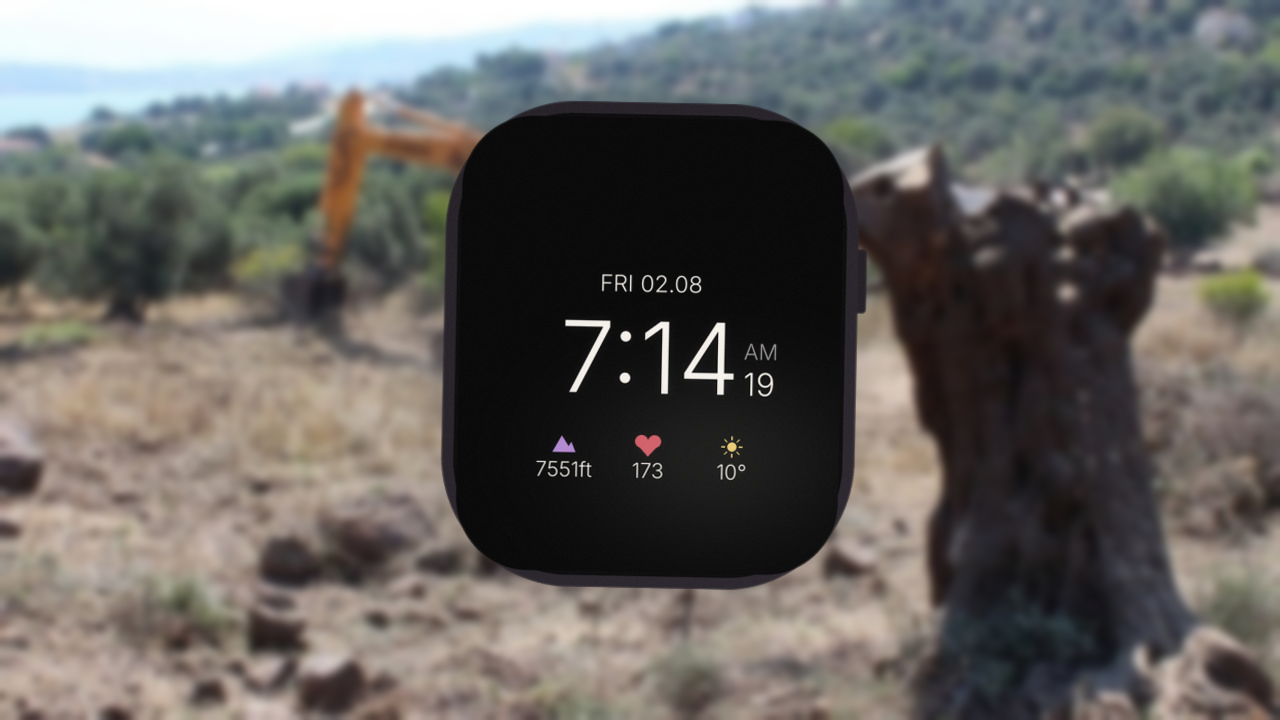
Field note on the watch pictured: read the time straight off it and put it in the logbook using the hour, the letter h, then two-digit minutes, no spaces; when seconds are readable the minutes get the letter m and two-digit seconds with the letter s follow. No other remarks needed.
7h14m19s
